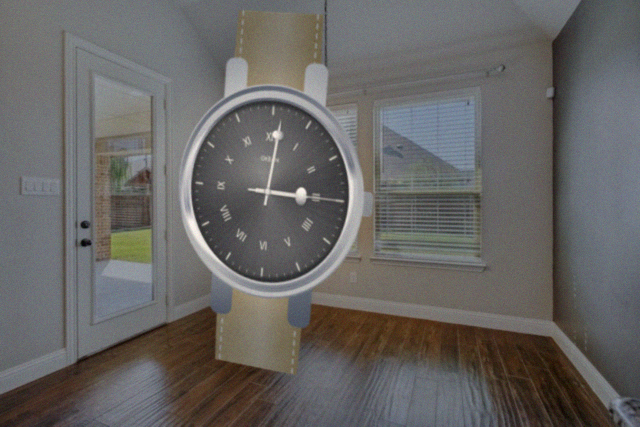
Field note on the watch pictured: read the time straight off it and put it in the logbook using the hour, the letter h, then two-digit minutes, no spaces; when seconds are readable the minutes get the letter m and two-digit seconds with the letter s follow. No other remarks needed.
3h01m15s
